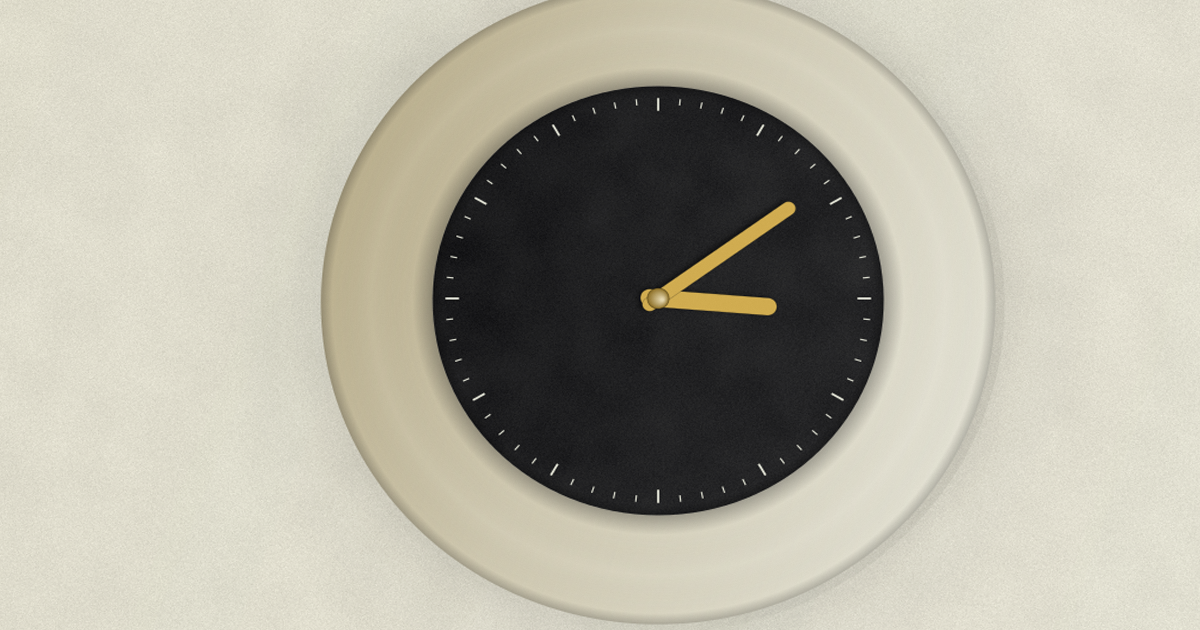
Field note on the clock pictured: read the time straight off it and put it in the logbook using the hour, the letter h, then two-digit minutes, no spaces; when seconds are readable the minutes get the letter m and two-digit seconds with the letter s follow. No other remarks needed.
3h09
